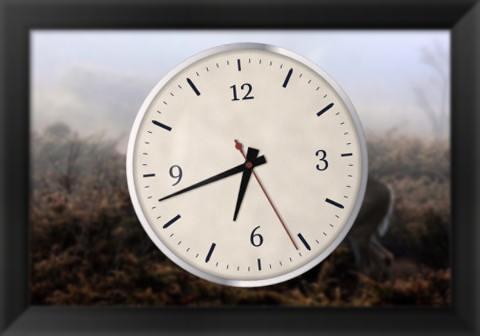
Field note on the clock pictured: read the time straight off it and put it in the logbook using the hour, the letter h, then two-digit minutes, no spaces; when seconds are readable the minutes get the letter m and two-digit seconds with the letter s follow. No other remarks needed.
6h42m26s
